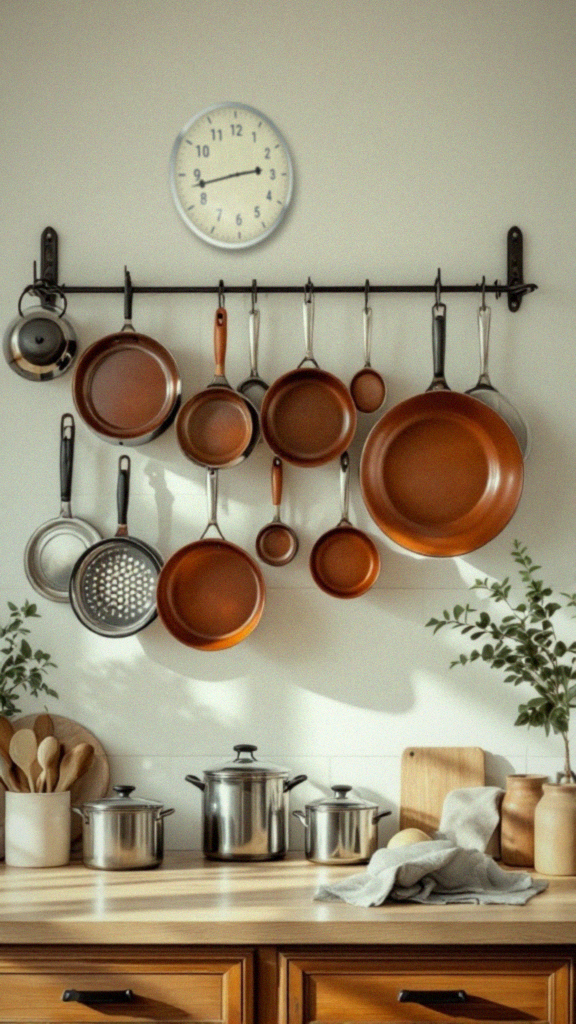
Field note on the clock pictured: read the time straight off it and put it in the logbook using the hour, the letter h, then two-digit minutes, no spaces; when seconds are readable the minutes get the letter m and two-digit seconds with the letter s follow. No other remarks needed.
2h43
